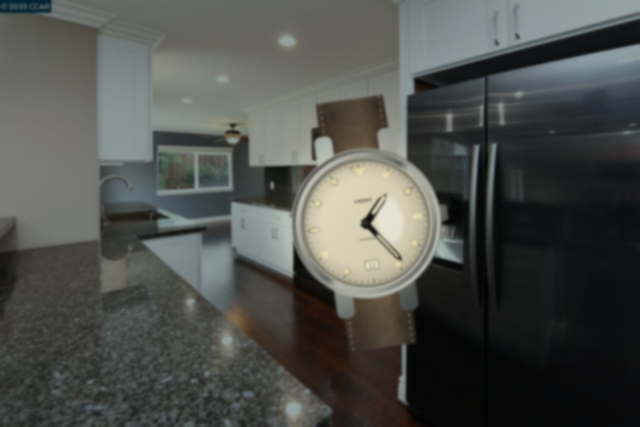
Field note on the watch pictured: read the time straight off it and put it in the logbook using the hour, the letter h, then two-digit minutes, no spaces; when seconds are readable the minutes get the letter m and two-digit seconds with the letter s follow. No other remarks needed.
1h24
